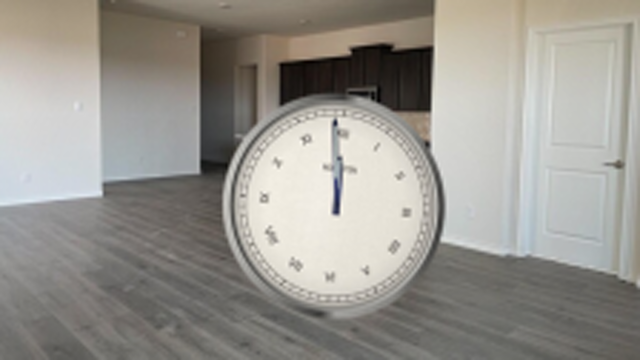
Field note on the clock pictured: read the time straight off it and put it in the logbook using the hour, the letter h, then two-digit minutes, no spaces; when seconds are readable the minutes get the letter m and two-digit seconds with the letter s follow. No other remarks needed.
11h59
